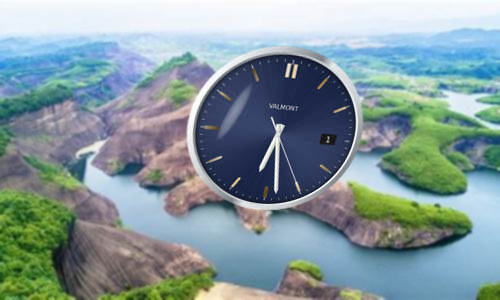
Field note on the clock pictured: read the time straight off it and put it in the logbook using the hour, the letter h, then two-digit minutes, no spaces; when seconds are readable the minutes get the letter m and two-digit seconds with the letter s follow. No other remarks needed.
6h28m25s
